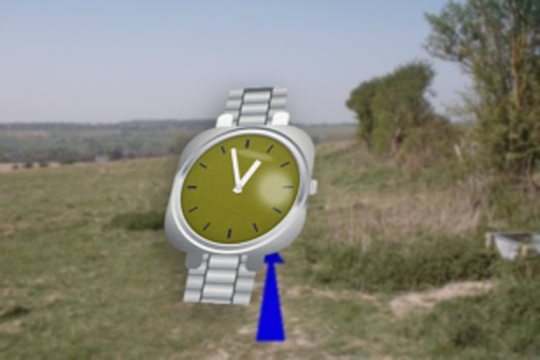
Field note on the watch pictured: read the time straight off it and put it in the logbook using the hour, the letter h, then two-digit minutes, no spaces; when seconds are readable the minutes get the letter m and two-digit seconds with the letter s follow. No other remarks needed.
12h57
